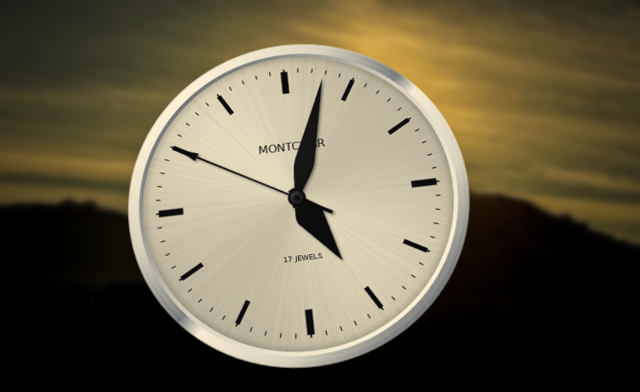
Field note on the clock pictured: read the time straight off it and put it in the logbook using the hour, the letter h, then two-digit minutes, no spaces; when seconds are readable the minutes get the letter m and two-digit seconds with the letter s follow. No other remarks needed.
5h02m50s
